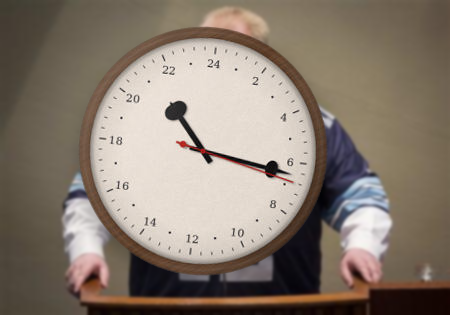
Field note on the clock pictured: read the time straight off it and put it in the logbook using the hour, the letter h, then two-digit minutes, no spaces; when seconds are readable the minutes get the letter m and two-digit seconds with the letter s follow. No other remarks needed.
21h16m17s
